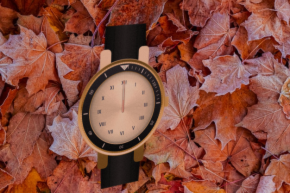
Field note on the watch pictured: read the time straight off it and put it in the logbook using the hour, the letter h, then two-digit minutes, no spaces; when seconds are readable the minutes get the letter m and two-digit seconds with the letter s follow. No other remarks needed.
12h00
